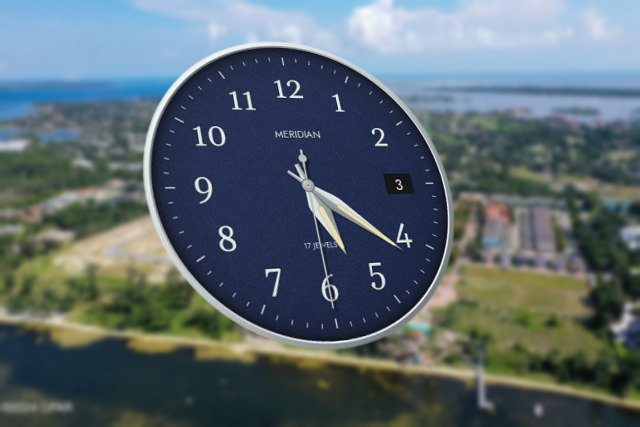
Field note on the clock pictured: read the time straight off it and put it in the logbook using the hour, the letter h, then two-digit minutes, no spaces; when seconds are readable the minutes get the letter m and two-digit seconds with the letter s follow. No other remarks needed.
5h21m30s
